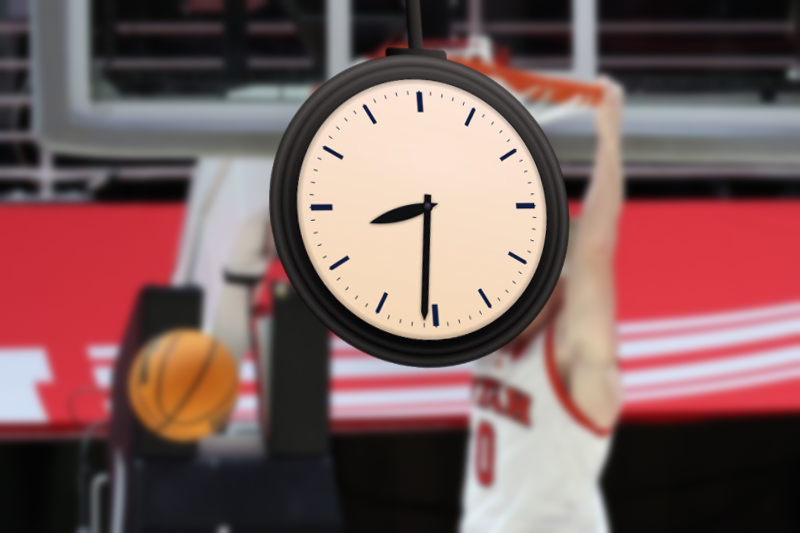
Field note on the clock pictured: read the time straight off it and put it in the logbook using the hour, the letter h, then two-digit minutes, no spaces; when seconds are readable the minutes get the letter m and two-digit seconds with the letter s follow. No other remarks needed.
8h31
